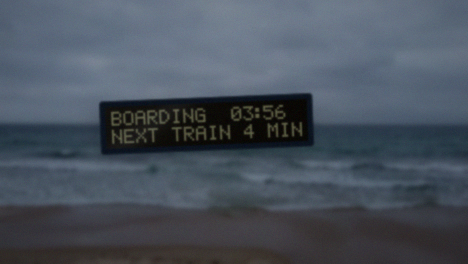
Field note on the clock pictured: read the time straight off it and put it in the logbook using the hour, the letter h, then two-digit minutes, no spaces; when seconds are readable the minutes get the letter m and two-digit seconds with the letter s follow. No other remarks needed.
3h56
